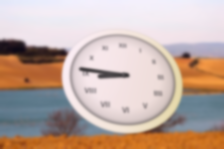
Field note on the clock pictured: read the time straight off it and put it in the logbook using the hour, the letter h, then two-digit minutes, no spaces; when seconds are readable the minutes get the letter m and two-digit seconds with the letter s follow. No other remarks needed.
8h46
